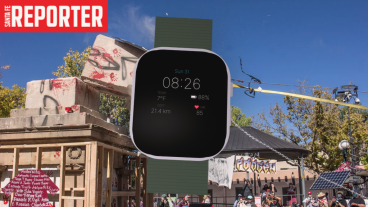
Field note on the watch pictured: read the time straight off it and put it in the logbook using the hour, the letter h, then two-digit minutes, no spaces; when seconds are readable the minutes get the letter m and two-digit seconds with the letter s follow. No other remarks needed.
8h26
